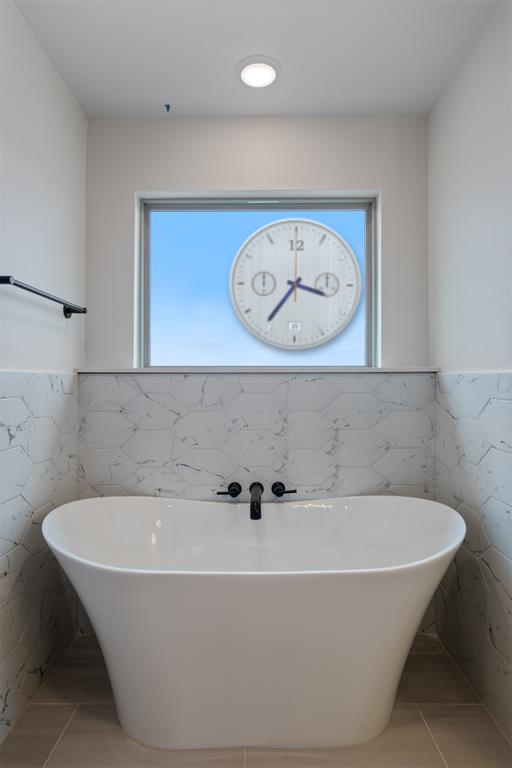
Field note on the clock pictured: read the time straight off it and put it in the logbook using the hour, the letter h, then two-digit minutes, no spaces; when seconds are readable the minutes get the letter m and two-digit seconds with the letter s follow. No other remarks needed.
3h36
